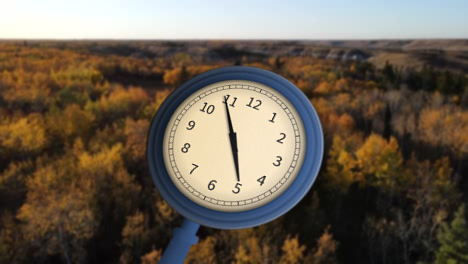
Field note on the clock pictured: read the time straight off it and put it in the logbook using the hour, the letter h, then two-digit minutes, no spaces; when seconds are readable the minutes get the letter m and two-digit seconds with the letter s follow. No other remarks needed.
4h54
